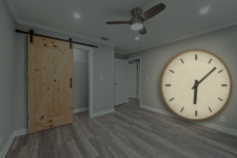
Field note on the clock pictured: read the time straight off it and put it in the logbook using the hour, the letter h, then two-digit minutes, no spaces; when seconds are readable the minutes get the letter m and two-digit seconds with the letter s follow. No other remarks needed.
6h08
